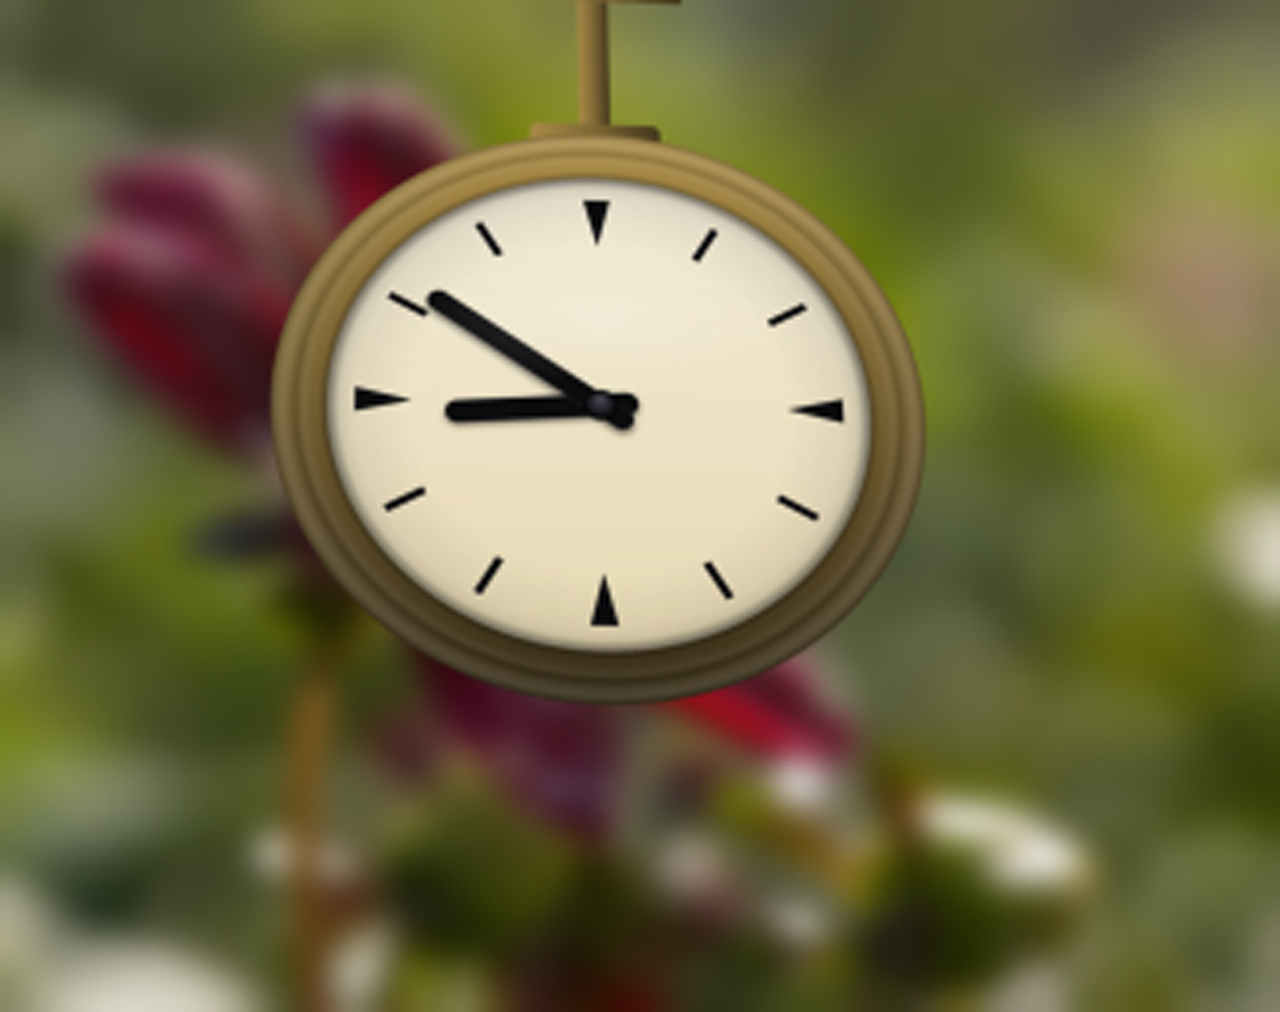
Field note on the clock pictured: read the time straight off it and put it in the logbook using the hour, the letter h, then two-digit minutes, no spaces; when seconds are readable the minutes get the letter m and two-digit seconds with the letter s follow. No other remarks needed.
8h51
